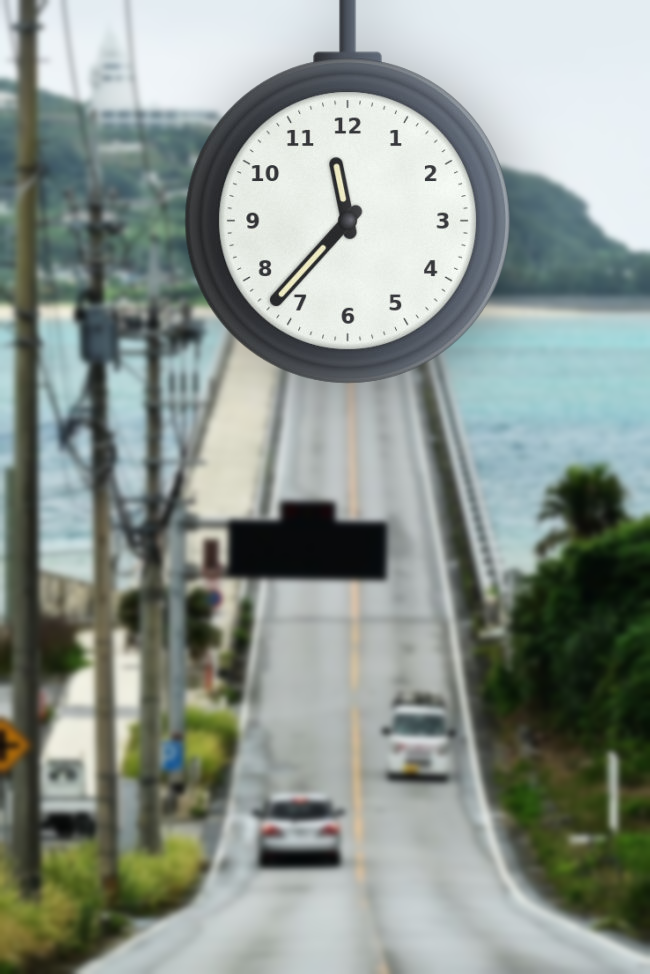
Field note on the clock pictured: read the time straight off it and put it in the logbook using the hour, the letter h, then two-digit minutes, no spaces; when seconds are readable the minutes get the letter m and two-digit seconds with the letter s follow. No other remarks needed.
11h37
